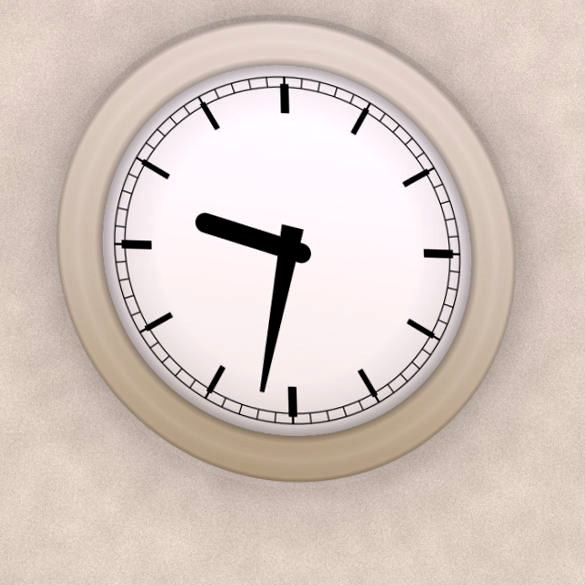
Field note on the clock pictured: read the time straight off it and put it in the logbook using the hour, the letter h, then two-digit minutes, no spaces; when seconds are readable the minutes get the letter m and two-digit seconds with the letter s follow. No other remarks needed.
9h32
